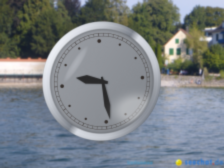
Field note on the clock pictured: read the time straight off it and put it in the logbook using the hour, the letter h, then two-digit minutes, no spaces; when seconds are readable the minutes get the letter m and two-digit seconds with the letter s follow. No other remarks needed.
9h29
